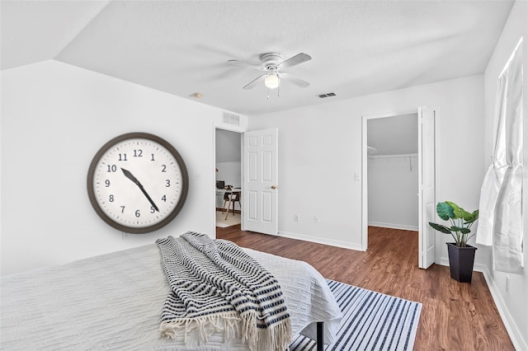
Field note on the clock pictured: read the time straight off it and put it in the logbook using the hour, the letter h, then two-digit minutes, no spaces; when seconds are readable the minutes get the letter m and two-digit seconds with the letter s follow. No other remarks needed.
10h24
